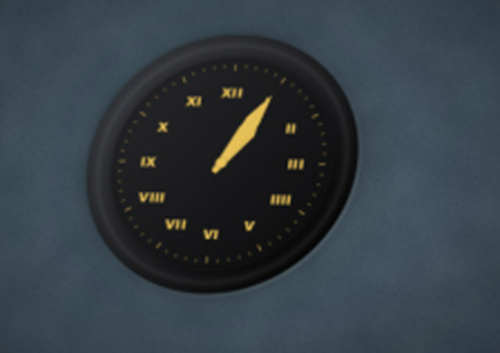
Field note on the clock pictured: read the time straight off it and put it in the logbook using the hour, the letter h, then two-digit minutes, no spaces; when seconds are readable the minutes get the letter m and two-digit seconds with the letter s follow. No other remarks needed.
1h05
